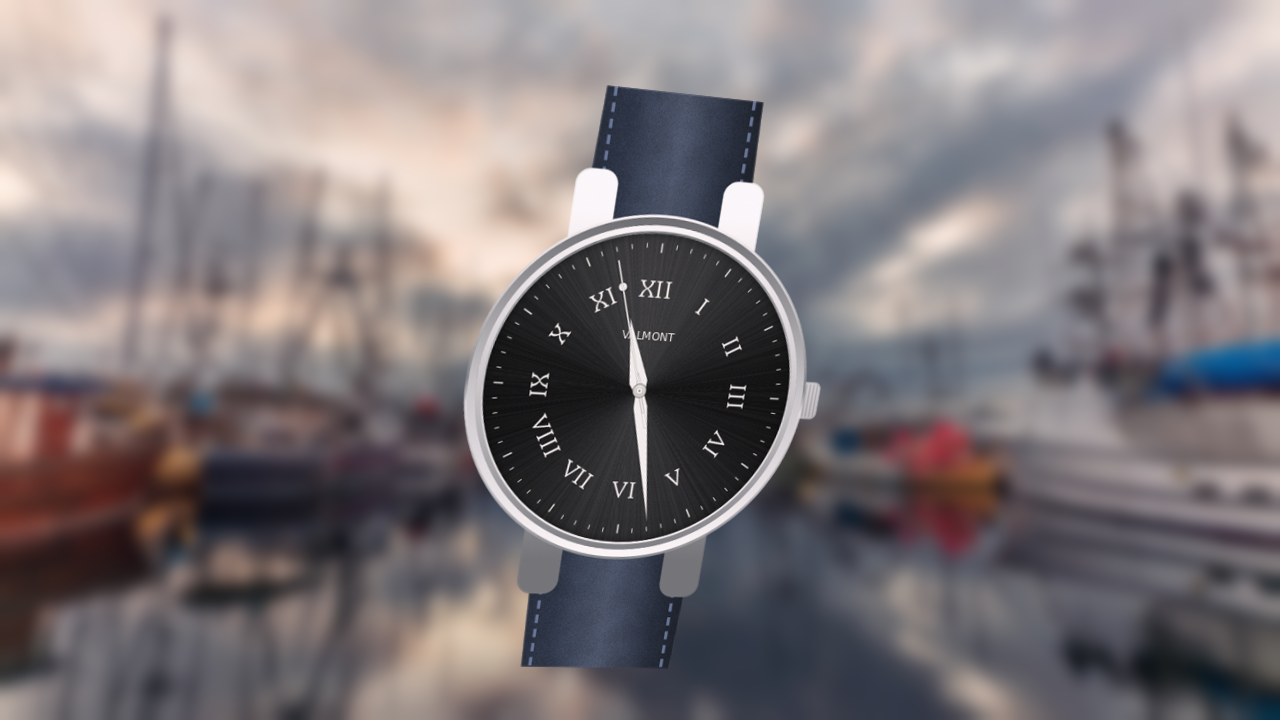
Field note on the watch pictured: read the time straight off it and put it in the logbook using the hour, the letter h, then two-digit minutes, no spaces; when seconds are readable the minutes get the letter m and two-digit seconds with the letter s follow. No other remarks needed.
11h27m57s
